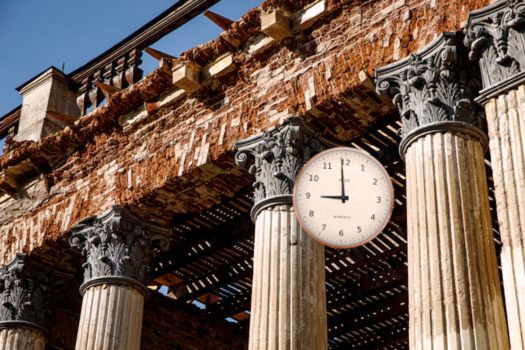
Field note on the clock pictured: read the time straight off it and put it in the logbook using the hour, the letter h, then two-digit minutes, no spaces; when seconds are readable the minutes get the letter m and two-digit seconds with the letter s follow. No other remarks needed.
8h59
